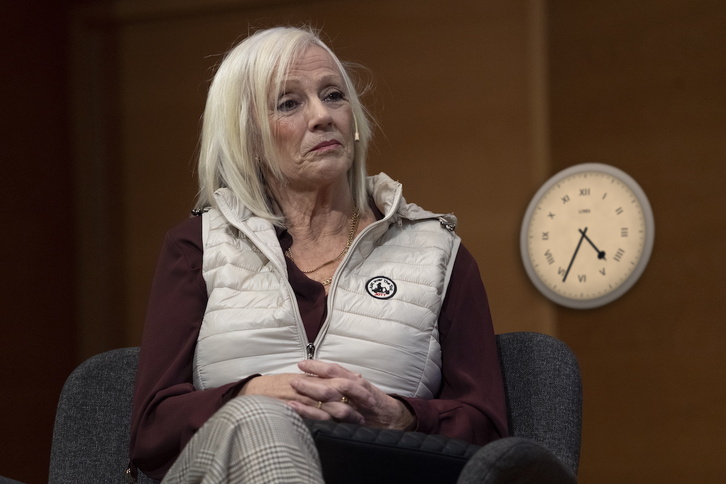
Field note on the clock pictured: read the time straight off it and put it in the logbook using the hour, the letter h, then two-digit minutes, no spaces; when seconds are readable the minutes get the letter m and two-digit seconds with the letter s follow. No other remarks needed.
4h34
